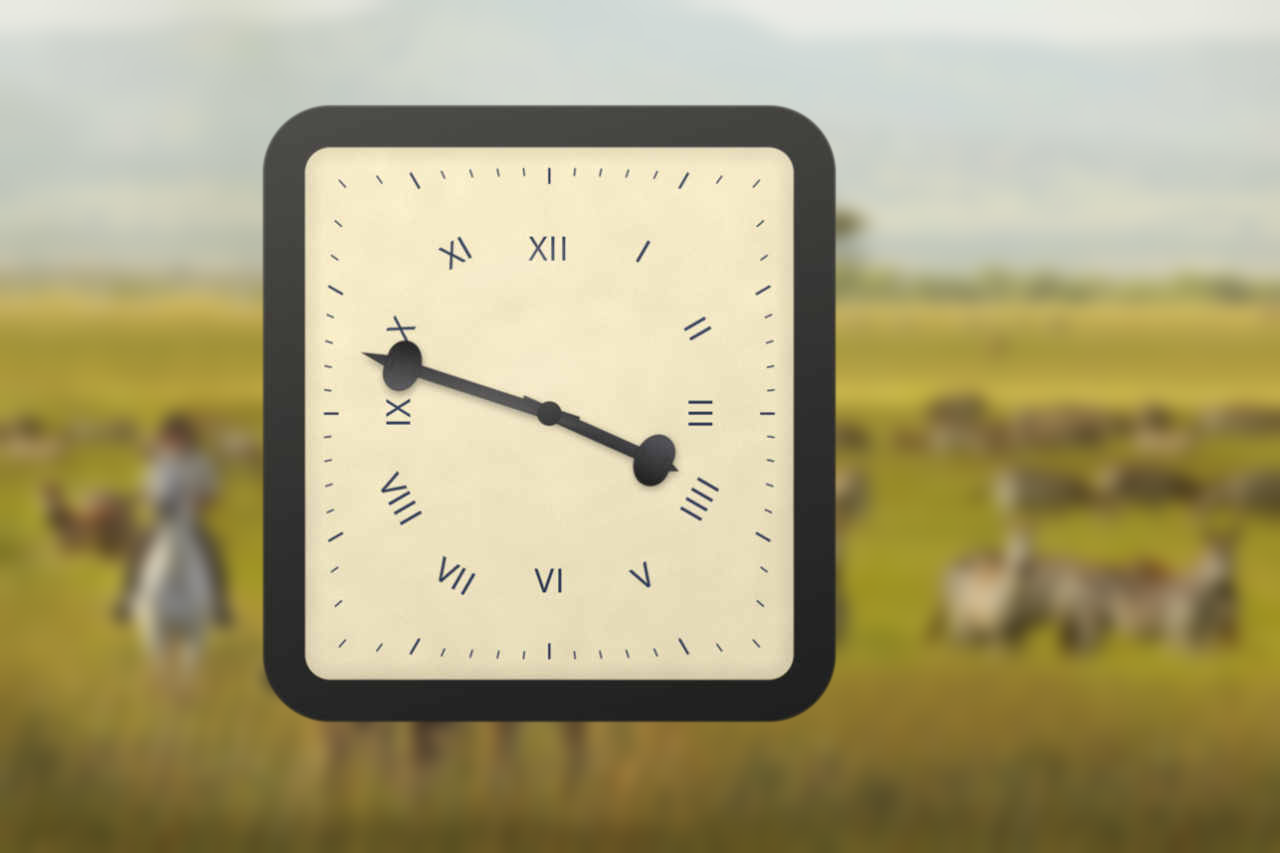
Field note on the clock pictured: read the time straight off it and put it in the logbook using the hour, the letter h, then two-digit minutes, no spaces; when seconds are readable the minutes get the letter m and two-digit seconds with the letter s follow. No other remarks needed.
3h48
